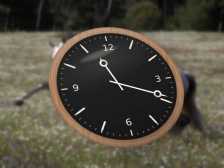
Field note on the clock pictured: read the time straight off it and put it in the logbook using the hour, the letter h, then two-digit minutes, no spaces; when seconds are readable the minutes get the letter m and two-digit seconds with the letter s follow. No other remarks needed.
11h19
